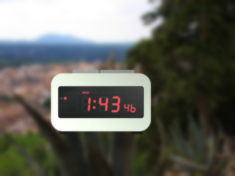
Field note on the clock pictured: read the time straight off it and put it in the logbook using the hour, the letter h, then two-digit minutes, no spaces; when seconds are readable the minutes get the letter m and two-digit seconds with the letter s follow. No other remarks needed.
1h43m46s
